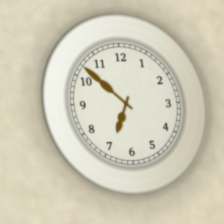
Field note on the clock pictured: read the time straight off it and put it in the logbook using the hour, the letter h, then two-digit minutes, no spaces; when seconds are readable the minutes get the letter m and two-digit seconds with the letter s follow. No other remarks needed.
6h52
